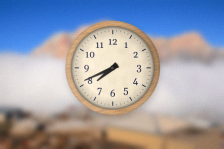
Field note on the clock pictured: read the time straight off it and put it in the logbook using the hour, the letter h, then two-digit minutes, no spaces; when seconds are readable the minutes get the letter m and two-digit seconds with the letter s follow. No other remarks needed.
7h41
